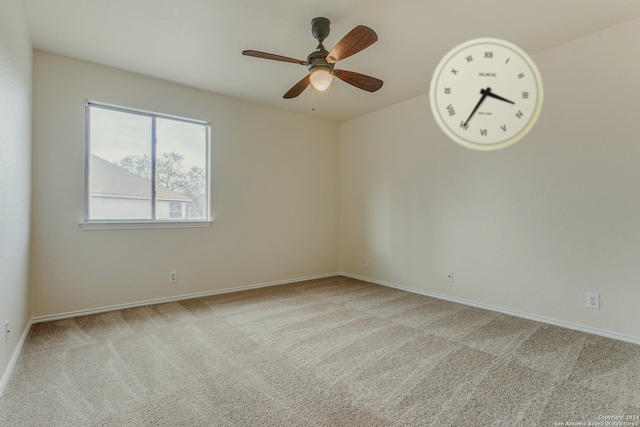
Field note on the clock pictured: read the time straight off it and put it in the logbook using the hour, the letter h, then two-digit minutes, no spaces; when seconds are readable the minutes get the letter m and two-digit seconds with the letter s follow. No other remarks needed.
3h35
